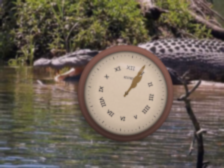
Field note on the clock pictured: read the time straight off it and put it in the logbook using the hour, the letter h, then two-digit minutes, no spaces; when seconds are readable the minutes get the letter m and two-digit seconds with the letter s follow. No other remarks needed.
1h04
